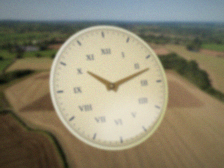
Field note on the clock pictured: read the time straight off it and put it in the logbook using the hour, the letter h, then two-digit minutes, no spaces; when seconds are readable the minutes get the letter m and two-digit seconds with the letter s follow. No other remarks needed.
10h12
